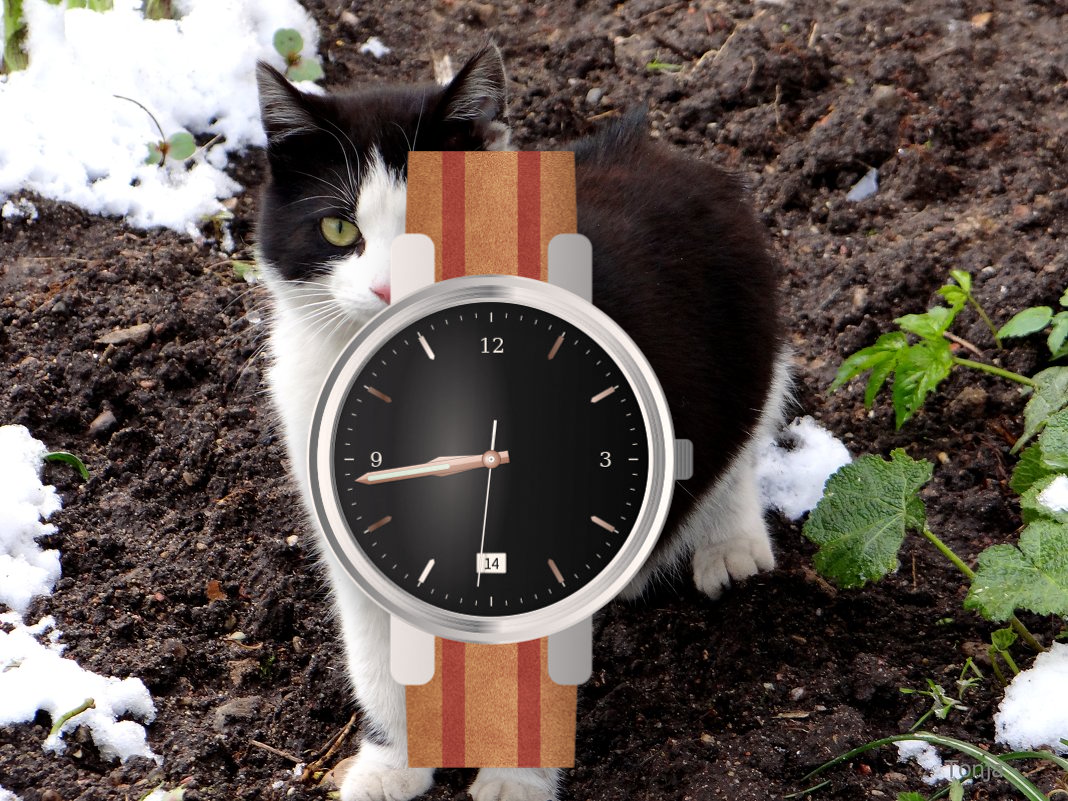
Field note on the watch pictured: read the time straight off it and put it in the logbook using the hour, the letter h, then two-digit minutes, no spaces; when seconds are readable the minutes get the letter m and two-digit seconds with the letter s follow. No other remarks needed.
8h43m31s
